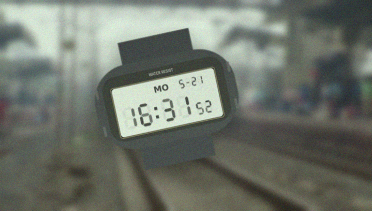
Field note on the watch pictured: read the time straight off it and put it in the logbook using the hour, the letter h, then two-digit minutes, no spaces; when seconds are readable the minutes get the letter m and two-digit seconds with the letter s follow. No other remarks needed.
16h31m52s
